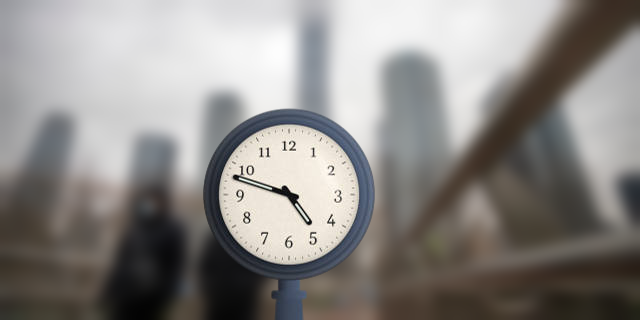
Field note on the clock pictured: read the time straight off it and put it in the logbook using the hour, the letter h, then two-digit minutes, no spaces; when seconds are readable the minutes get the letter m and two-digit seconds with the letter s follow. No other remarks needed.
4h48
